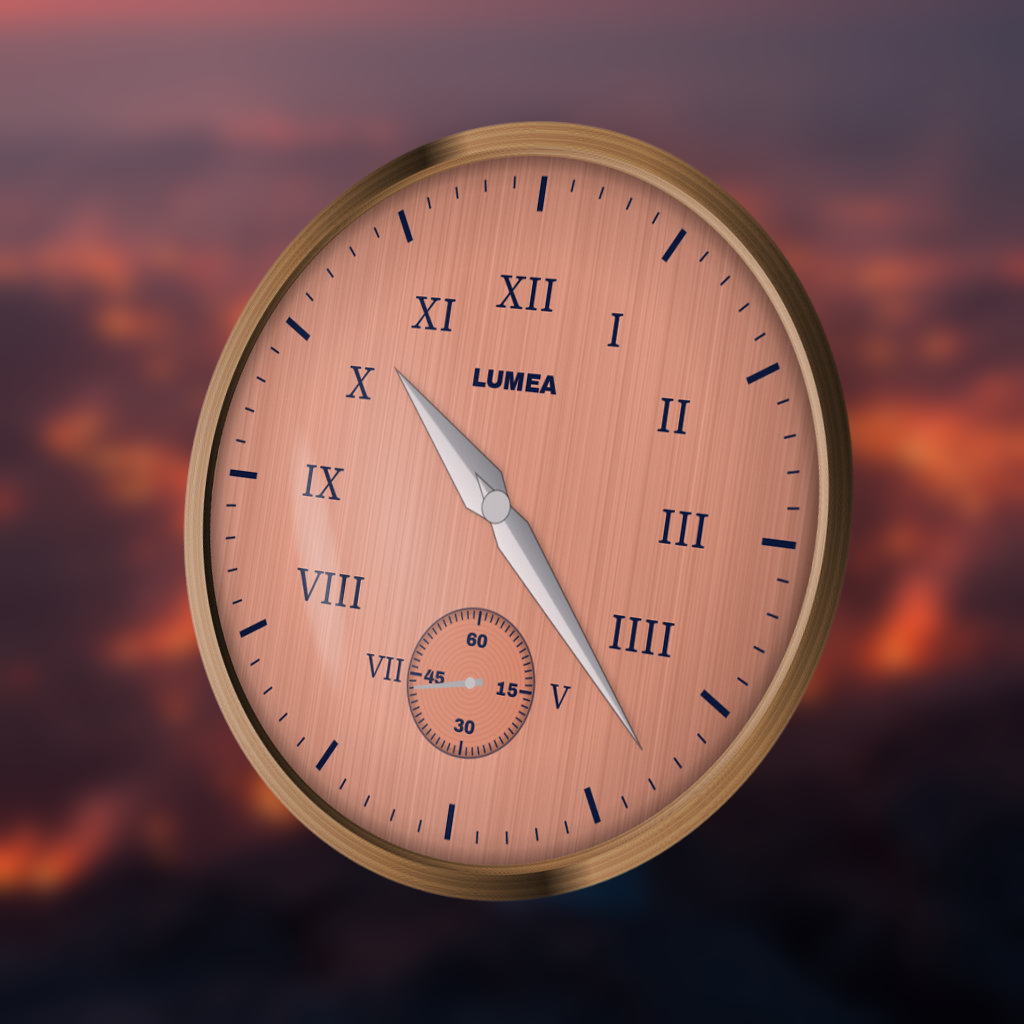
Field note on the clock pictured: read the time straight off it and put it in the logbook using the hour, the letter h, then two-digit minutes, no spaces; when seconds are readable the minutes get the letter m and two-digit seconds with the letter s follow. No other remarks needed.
10h22m43s
